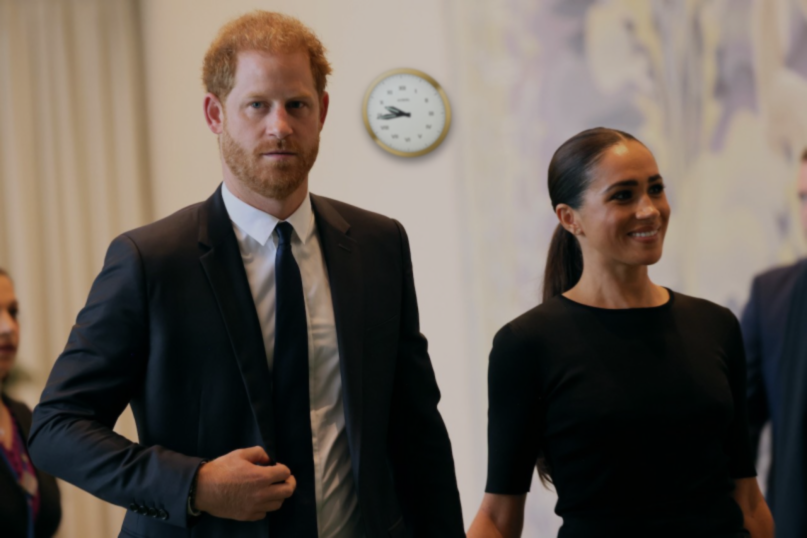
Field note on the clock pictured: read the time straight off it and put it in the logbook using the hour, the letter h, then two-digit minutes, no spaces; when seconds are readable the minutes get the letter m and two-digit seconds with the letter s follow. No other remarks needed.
9h44
